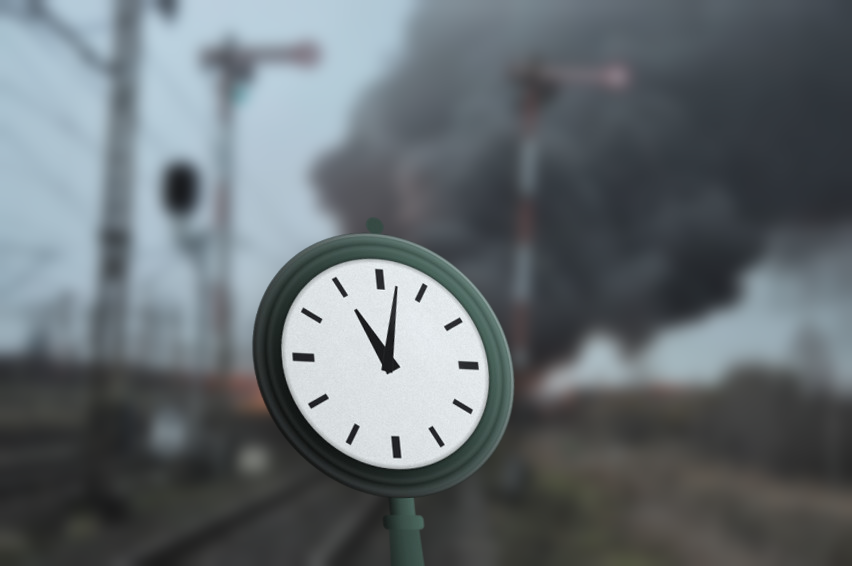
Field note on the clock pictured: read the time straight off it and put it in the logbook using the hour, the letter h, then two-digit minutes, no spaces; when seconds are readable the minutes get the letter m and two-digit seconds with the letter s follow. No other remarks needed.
11h02
